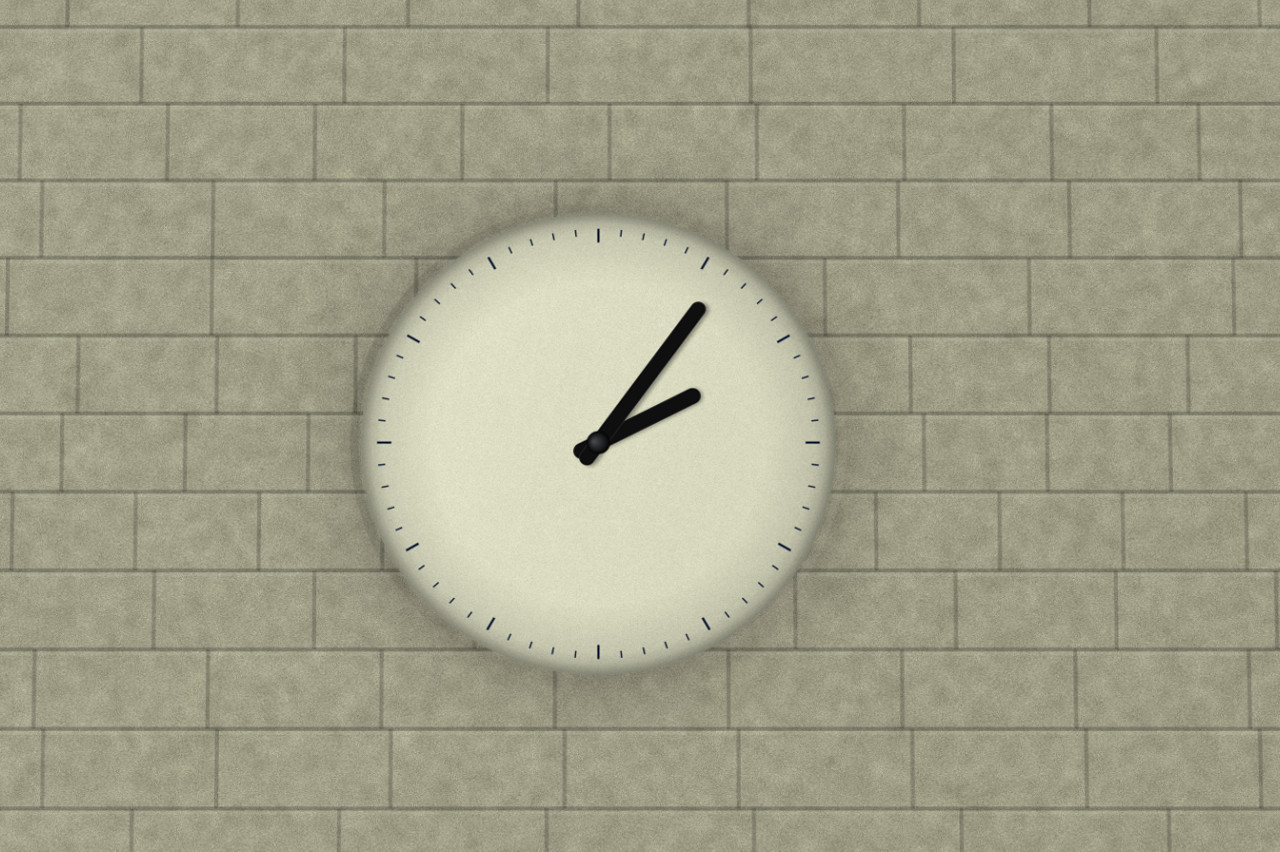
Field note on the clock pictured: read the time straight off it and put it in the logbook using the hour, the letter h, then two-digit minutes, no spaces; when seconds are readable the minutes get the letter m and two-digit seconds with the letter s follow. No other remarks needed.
2h06
